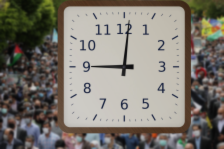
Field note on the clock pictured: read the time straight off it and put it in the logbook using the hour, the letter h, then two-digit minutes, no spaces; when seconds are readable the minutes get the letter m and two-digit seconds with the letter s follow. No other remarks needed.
9h01
